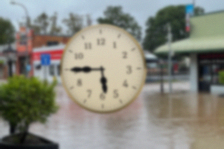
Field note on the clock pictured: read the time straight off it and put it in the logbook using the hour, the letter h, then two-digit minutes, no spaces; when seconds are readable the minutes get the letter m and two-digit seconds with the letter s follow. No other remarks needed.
5h45
